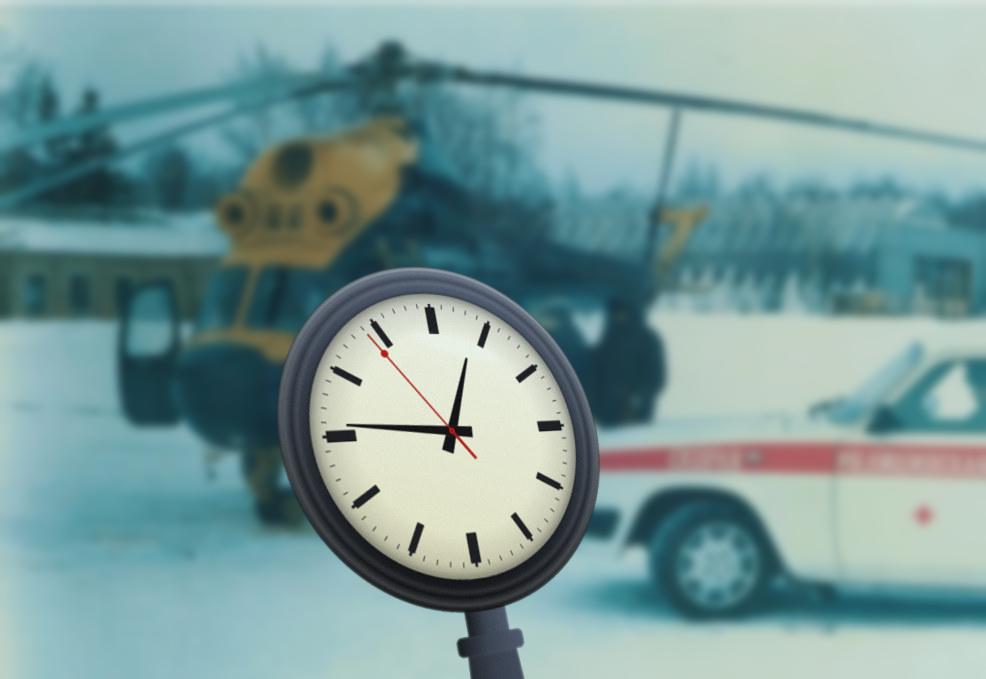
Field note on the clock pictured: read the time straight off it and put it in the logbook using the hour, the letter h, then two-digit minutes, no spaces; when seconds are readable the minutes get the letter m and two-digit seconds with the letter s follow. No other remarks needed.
12h45m54s
